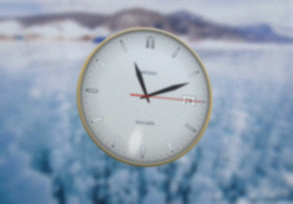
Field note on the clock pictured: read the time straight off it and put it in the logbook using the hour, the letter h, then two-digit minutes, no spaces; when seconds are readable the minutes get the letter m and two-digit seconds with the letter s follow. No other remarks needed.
11h11m15s
